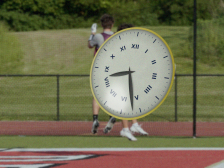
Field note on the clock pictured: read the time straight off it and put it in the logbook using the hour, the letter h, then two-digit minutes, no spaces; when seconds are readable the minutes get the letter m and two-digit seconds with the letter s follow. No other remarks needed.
8h27
